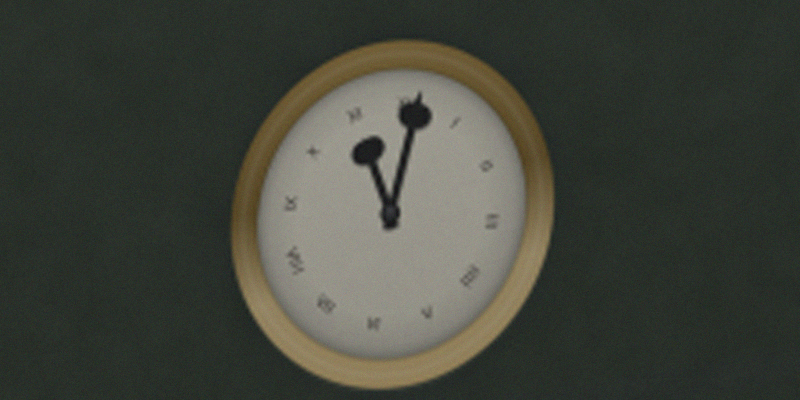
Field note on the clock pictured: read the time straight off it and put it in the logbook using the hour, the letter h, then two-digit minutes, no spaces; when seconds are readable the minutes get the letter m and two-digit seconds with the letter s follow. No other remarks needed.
11h01
